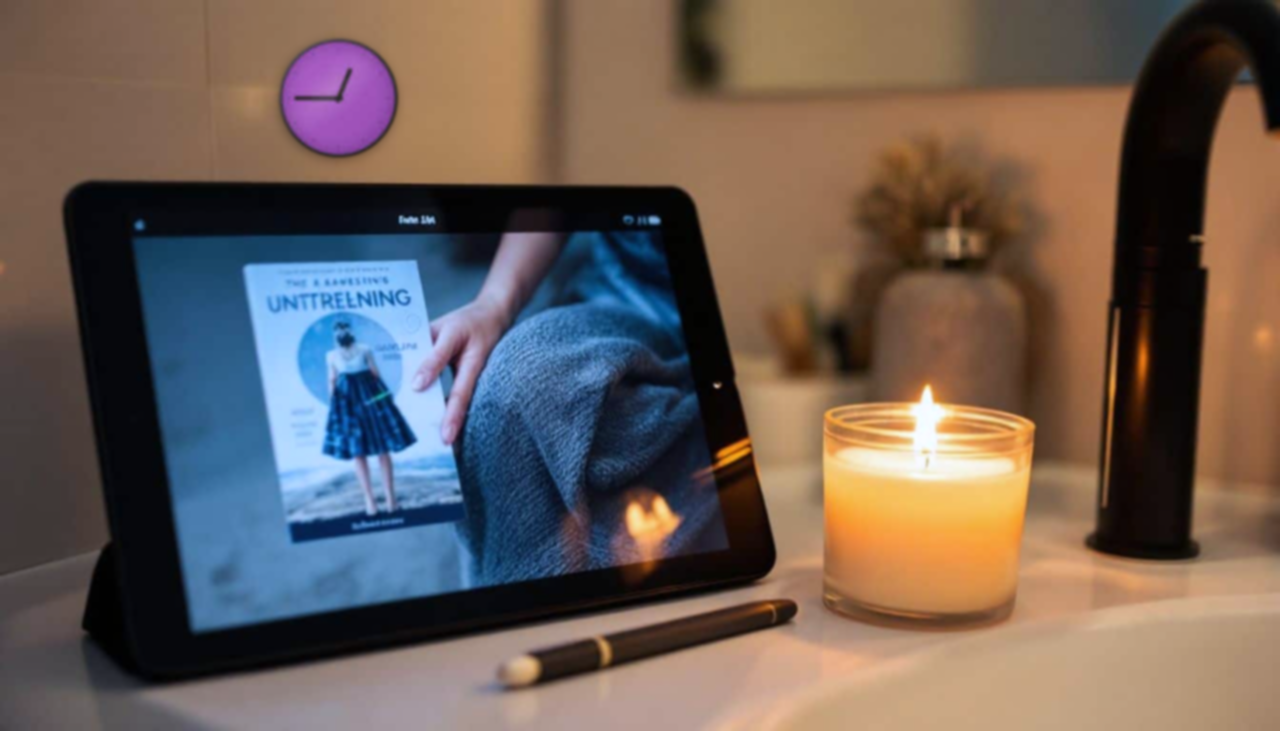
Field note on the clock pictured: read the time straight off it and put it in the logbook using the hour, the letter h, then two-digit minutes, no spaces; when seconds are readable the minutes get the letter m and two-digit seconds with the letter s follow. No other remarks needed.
12h45
